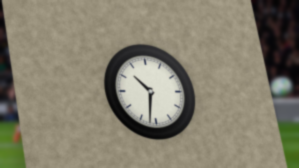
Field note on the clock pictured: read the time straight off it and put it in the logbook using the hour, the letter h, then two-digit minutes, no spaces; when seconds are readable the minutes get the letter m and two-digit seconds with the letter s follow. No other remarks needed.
10h32
